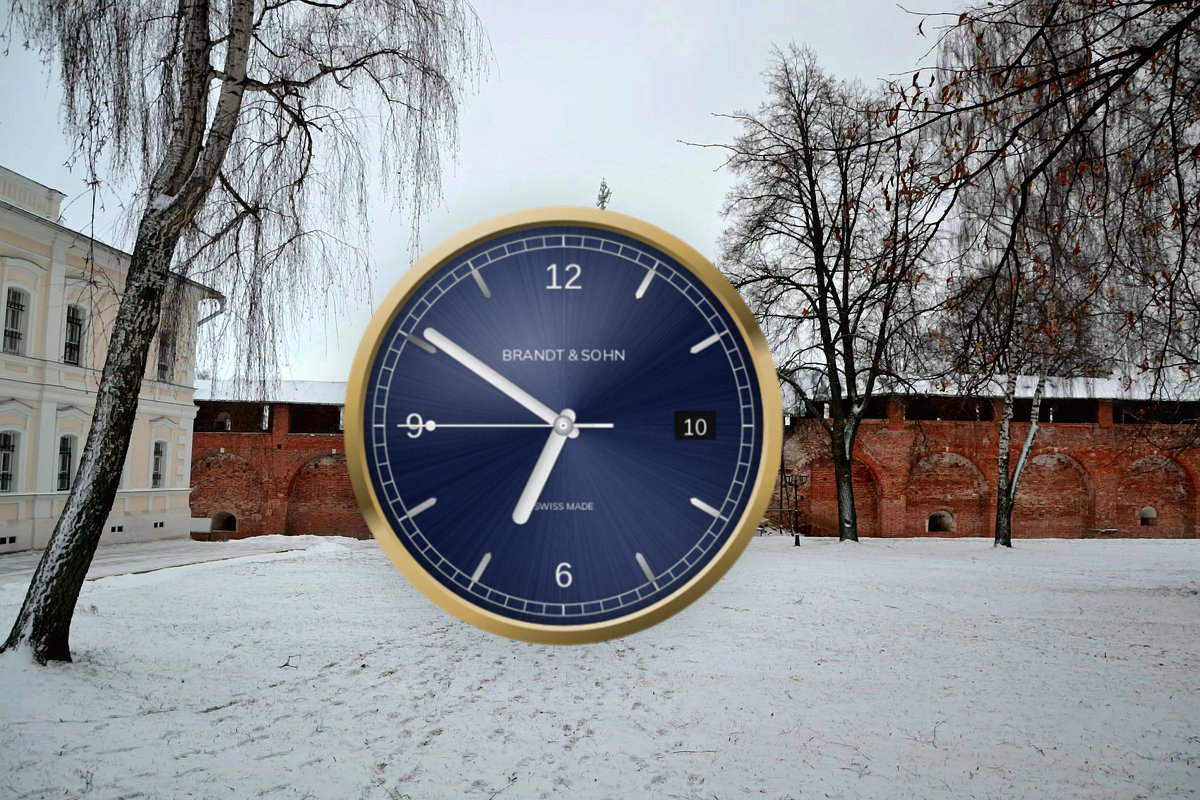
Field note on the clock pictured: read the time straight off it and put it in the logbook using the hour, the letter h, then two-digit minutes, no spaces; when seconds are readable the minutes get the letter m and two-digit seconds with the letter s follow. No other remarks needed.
6h50m45s
